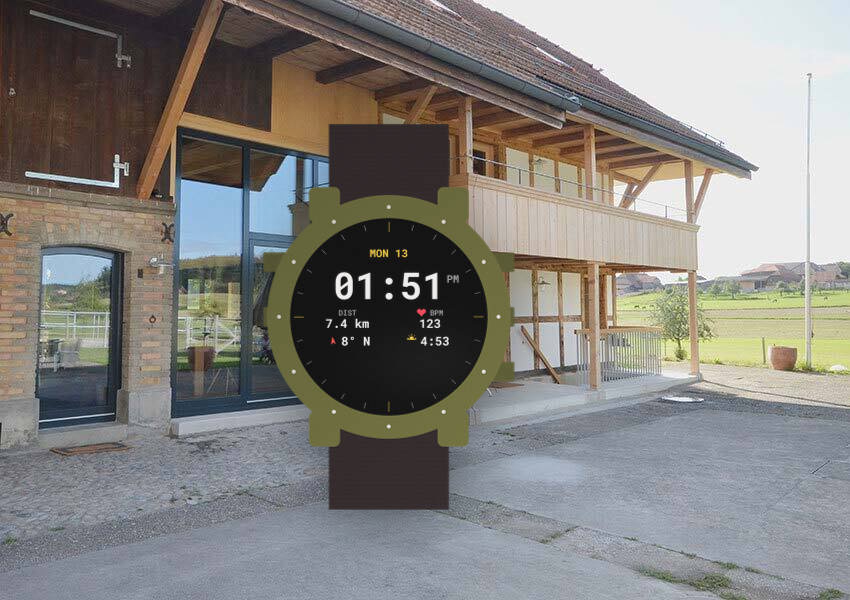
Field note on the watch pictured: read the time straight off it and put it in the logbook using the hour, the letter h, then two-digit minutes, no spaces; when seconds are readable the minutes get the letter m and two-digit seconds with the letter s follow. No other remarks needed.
1h51
